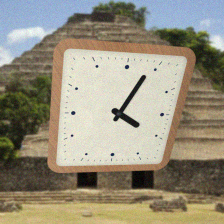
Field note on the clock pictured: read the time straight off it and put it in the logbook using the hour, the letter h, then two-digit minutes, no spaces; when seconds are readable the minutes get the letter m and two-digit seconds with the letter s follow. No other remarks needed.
4h04
